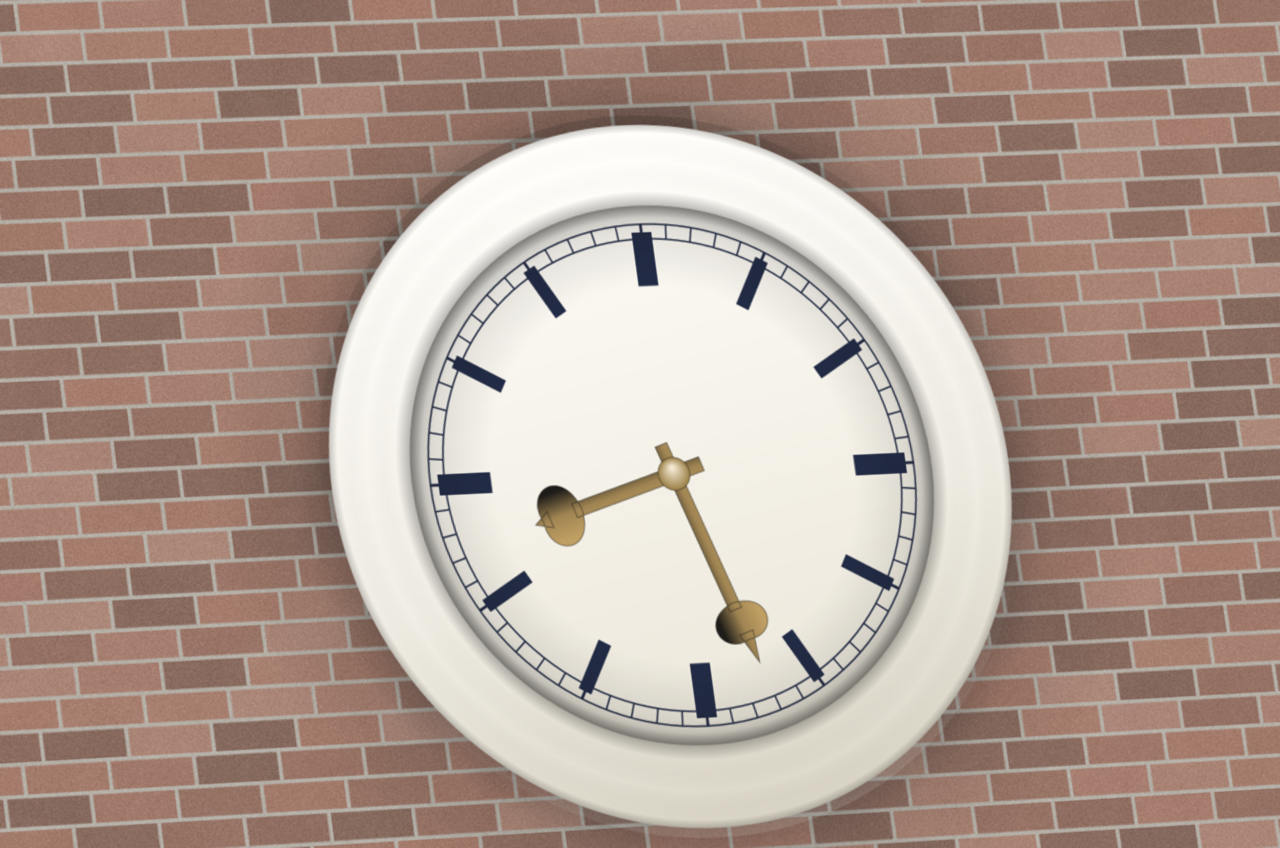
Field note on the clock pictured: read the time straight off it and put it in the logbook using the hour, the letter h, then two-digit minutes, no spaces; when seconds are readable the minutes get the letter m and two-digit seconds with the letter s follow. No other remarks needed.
8h27
